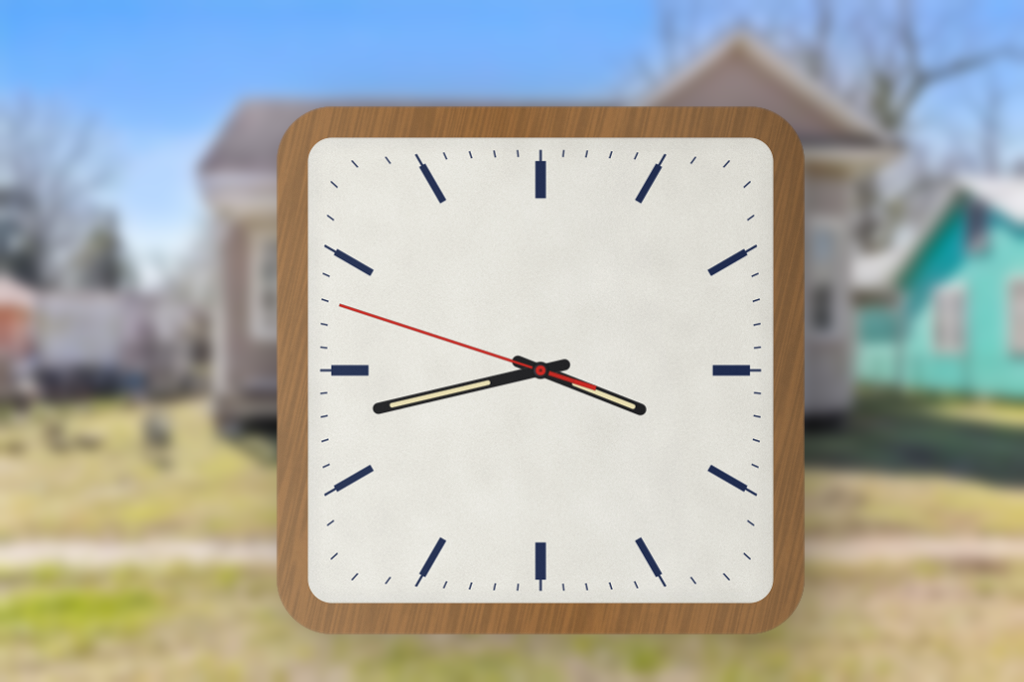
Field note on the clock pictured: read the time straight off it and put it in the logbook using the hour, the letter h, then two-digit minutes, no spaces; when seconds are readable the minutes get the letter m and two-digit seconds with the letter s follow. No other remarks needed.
3h42m48s
